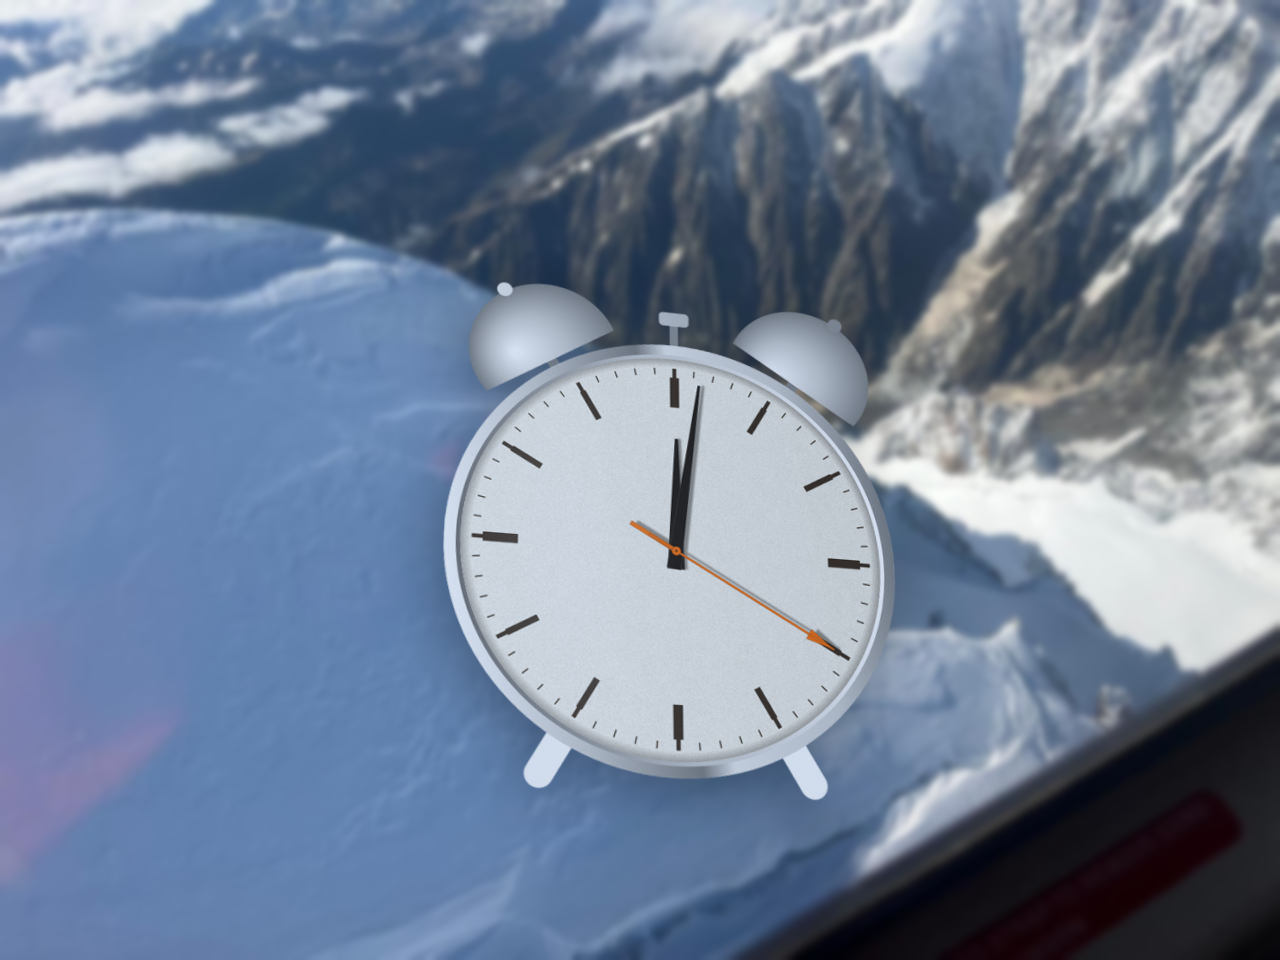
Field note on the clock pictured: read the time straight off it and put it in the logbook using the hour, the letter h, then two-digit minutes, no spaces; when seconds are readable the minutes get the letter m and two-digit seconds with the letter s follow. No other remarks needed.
12h01m20s
